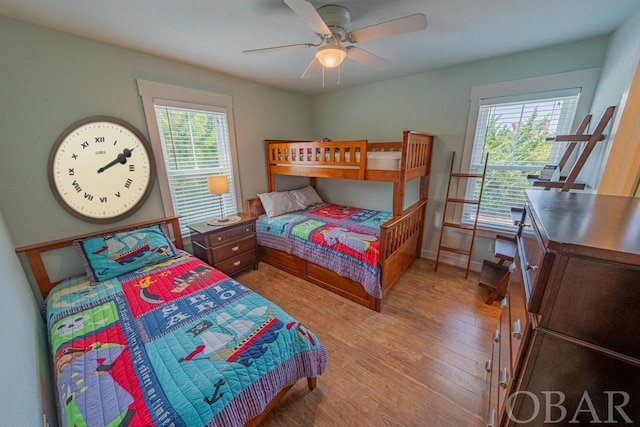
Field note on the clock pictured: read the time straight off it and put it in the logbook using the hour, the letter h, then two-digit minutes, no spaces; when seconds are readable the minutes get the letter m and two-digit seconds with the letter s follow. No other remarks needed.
2h10
